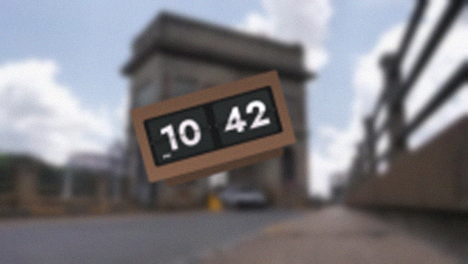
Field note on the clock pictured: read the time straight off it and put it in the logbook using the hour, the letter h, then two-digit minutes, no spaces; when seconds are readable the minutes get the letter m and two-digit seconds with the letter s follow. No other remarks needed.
10h42
